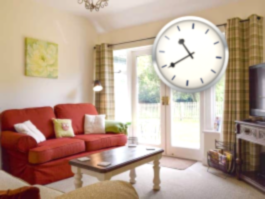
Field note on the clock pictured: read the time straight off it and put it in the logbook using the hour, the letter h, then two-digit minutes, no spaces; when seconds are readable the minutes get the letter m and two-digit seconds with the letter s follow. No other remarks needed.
10h39
